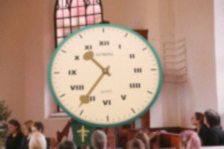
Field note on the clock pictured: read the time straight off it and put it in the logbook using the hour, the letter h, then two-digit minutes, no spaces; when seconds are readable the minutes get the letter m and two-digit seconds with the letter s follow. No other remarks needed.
10h36
